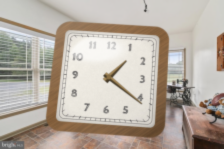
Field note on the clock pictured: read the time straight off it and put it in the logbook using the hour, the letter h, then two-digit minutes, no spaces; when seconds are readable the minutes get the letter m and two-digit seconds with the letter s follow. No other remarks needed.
1h21
